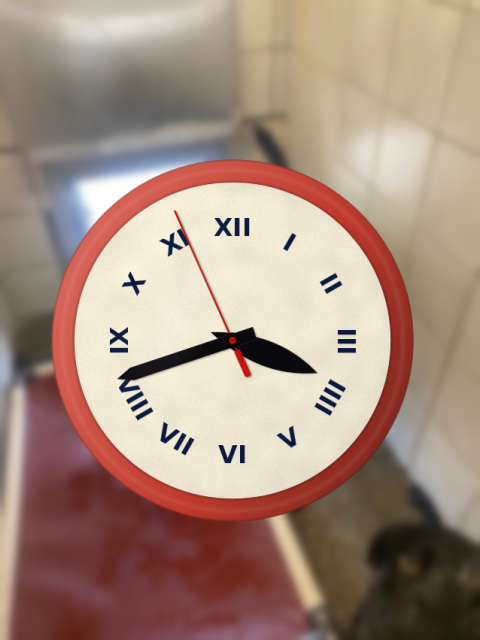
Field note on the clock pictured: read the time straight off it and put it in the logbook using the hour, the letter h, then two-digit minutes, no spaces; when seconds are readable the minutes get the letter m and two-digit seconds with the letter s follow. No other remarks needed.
3h41m56s
